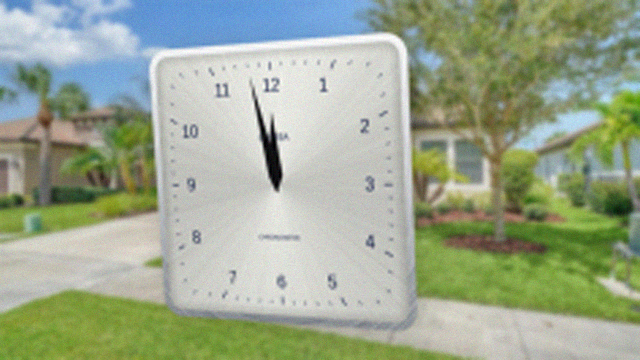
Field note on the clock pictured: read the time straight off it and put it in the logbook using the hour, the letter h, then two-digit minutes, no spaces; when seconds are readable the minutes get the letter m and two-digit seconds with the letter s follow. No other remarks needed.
11h58
